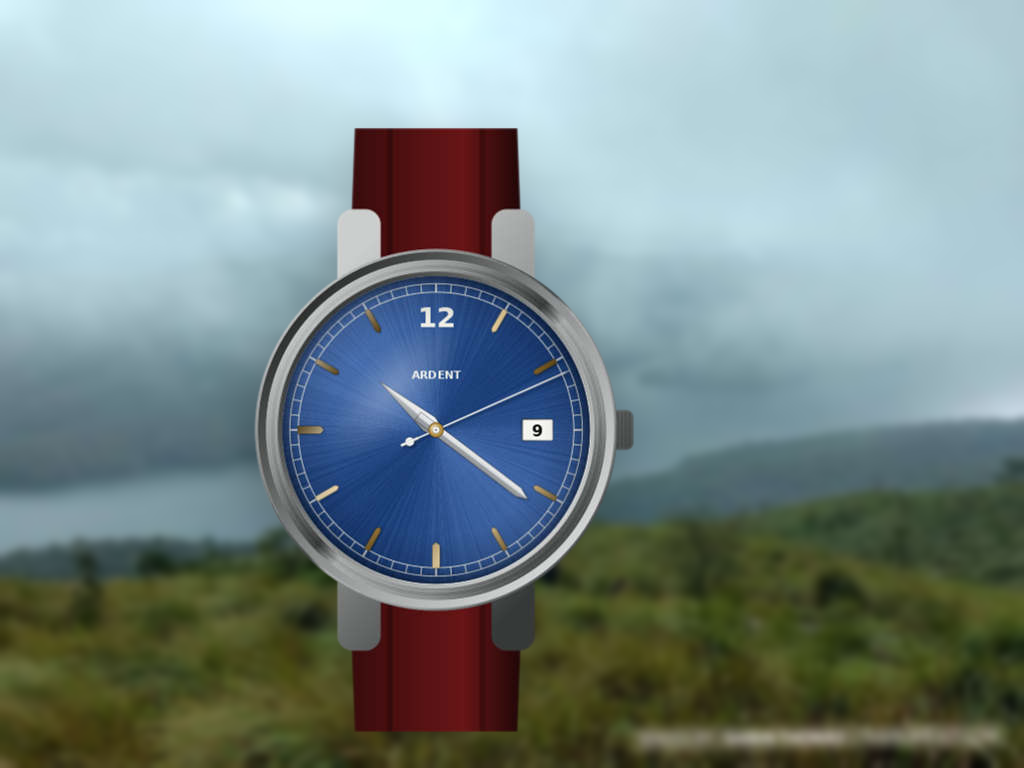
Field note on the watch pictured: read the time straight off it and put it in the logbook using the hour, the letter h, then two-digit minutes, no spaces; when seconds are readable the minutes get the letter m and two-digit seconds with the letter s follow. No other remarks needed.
10h21m11s
